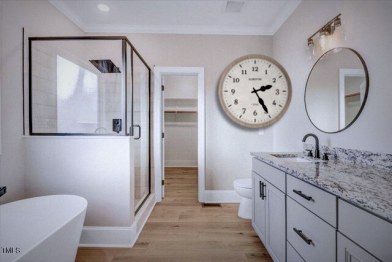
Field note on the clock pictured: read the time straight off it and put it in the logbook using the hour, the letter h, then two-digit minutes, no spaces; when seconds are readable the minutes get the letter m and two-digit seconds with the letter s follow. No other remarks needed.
2h25
